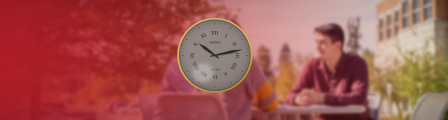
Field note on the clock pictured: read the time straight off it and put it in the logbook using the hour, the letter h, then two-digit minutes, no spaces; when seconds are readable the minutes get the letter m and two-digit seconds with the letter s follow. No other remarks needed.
10h13
